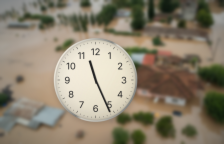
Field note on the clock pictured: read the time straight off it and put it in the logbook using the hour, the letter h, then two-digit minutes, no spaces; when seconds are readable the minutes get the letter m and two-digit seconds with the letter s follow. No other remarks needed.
11h26
